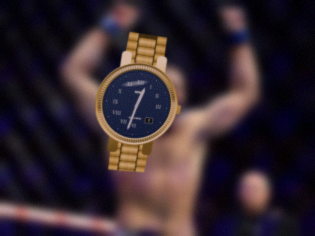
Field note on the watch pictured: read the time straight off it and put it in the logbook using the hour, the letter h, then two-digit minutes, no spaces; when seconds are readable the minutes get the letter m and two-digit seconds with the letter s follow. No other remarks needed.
12h32
